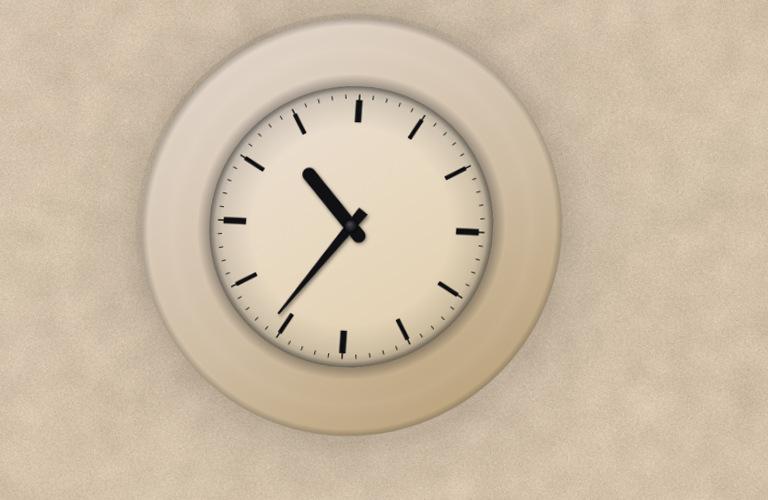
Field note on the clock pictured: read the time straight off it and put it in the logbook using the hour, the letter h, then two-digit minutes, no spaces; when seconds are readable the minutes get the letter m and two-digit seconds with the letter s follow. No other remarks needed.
10h36
